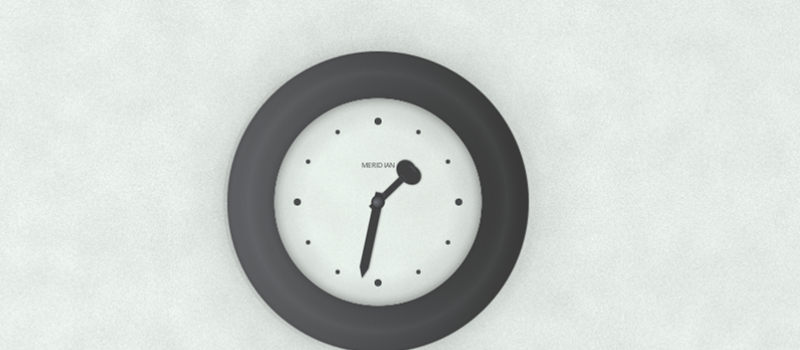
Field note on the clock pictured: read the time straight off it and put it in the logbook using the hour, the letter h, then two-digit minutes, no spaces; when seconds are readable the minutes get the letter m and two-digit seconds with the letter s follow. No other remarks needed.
1h32
